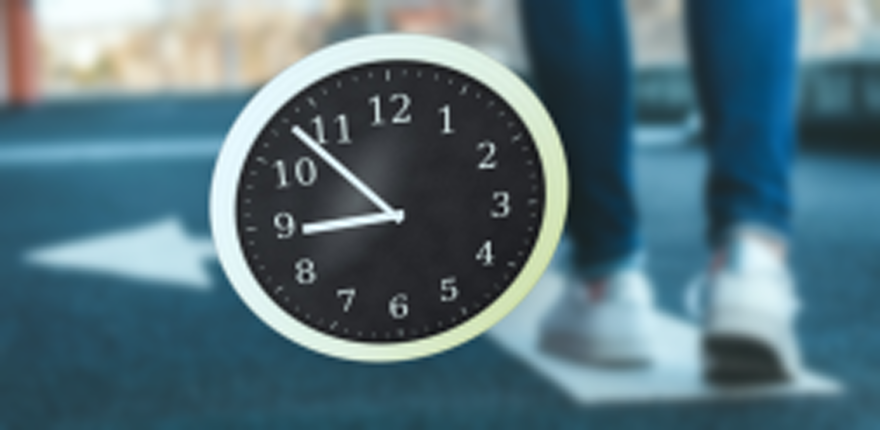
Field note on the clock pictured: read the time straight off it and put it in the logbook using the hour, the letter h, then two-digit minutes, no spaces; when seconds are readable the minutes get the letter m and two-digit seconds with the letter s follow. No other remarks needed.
8h53
